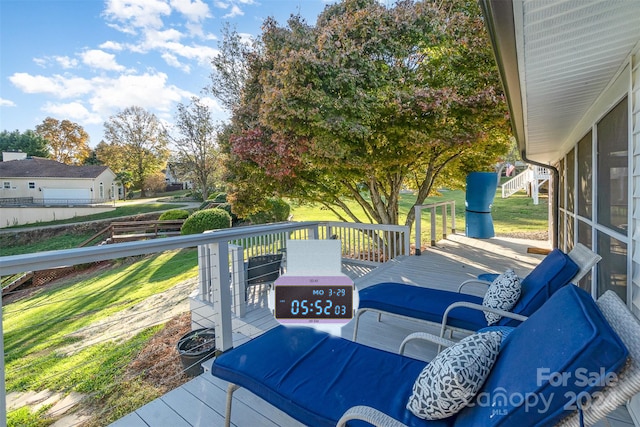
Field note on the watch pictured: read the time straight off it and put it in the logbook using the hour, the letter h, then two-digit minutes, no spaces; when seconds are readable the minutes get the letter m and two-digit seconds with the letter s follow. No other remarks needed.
5h52m03s
